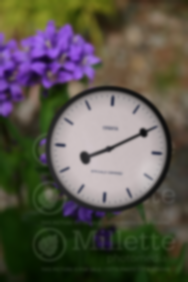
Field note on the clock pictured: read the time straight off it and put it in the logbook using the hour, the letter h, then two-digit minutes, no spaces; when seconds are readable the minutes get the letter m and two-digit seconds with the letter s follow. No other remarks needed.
8h10
